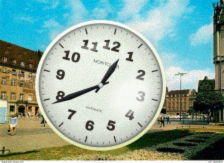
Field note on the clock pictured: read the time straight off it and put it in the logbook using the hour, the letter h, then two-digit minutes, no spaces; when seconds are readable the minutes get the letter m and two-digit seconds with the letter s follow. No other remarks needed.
12h39
